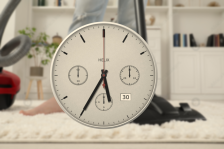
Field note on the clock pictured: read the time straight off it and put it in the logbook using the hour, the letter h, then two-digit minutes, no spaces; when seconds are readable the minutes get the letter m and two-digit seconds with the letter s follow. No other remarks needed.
5h35
